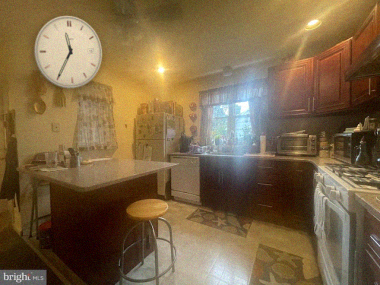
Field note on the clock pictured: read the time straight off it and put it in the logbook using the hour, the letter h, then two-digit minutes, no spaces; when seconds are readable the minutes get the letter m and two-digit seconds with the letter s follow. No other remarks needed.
11h35
